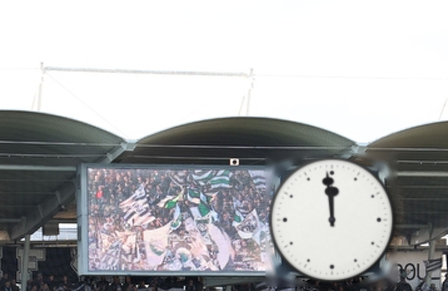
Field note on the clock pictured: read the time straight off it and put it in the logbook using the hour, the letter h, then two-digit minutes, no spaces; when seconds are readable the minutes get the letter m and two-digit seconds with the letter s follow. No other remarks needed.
11h59
